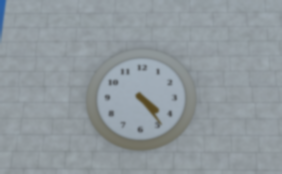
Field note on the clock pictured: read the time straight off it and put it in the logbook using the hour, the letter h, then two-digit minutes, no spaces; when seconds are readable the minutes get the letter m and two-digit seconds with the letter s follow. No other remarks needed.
4h24
